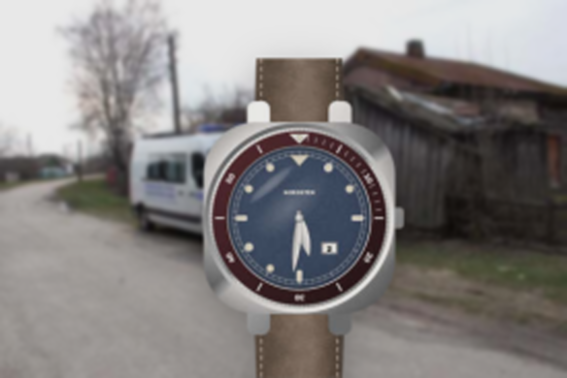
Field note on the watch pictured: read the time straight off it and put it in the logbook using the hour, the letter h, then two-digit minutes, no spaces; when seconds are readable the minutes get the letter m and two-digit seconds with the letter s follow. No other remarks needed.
5h31
